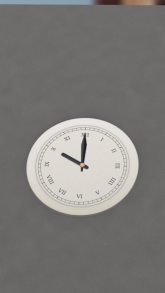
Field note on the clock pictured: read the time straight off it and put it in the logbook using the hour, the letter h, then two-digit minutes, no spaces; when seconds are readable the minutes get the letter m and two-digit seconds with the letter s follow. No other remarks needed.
10h00
